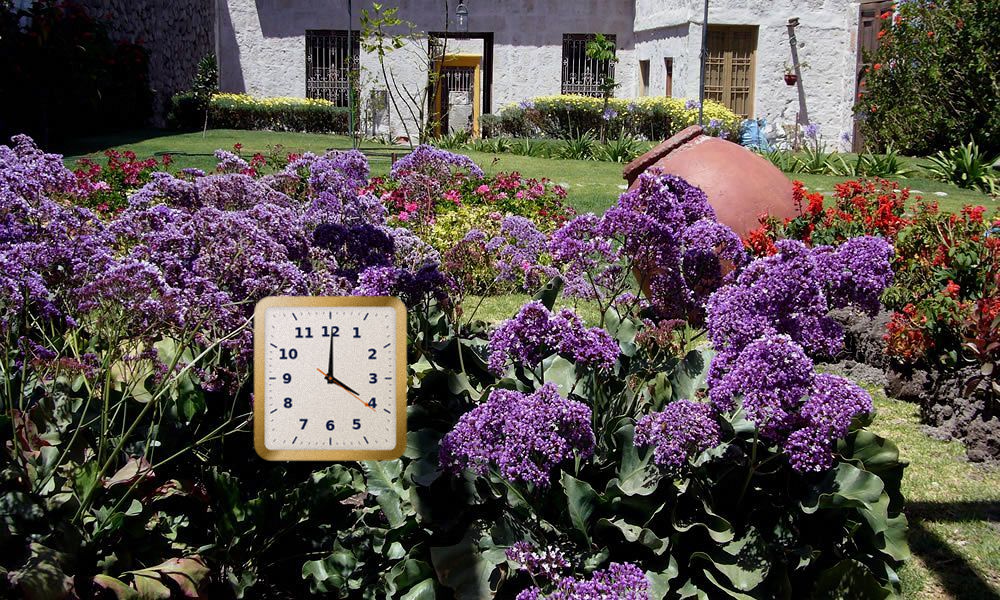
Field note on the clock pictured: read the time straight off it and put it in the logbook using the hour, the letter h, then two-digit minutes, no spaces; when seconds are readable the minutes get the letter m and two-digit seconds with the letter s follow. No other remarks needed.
4h00m21s
